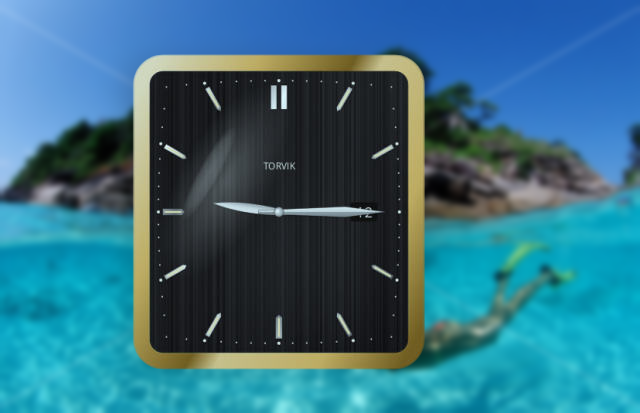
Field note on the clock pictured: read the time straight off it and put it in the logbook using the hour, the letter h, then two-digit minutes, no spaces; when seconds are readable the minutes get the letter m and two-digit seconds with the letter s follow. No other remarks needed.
9h15
